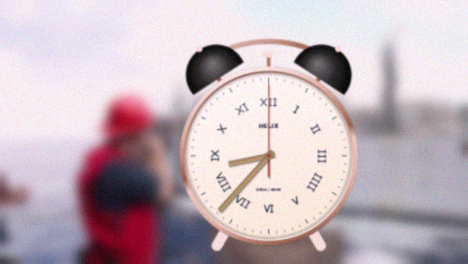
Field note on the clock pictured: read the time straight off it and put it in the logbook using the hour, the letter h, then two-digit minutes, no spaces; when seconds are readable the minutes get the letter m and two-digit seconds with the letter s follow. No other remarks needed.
8h37m00s
